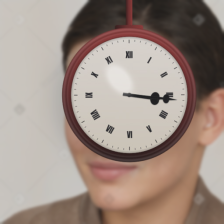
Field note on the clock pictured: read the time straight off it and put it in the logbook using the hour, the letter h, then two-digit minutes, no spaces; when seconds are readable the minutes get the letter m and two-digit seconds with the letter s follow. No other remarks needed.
3h16
